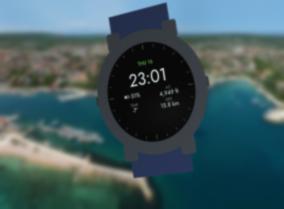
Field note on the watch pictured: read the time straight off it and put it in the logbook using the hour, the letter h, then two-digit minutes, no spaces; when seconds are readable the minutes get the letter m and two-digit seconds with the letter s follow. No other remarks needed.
23h01
